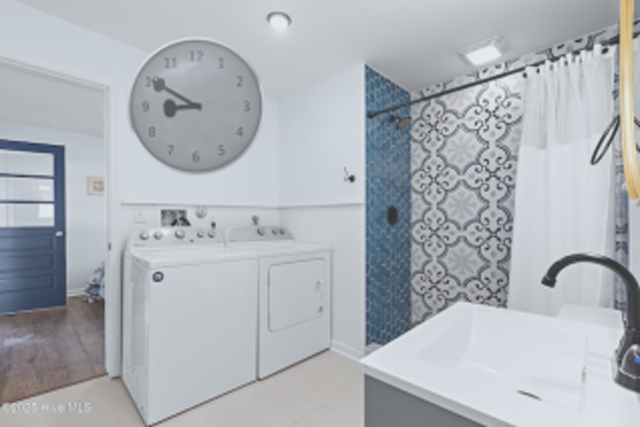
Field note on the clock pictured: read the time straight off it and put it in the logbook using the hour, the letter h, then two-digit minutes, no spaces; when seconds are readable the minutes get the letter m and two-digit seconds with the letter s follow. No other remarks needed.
8h50
